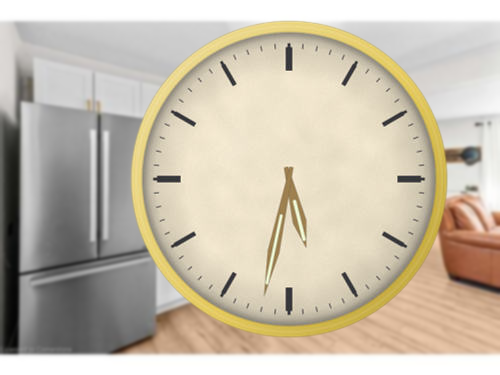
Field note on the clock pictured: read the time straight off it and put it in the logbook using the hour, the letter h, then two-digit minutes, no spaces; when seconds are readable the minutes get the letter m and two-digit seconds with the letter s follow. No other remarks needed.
5h32
